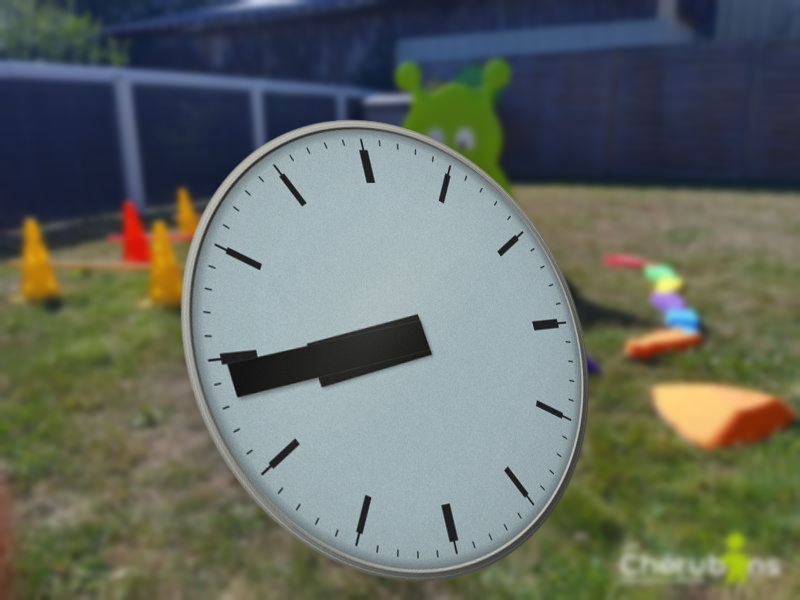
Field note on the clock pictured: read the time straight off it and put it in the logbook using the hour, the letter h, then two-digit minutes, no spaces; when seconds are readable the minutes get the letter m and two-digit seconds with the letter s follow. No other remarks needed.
8h44
